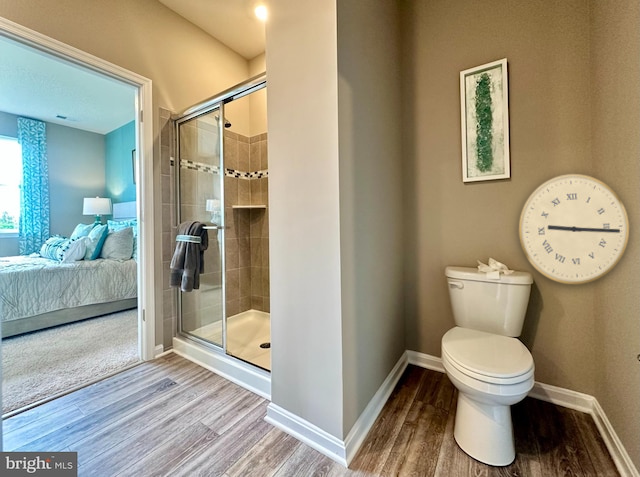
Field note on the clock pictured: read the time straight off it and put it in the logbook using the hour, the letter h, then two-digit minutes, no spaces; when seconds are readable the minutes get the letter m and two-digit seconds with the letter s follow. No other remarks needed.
9h16
